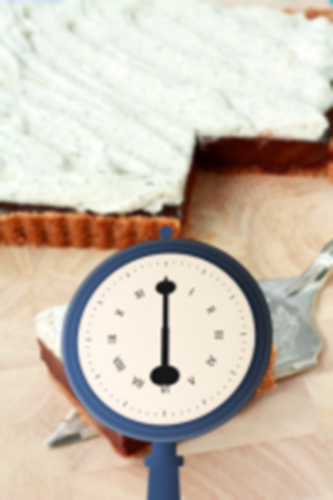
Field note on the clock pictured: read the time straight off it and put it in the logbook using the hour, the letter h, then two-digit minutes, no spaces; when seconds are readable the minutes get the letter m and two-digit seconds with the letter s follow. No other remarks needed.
6h00
